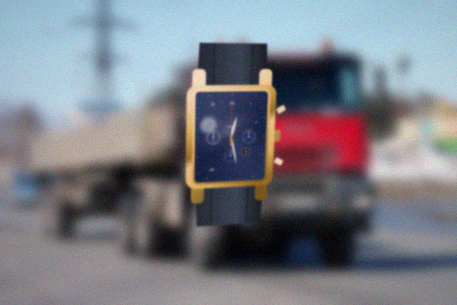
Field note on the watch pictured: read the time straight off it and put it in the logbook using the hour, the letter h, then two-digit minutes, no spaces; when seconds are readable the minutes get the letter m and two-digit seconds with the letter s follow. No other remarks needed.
12h28
